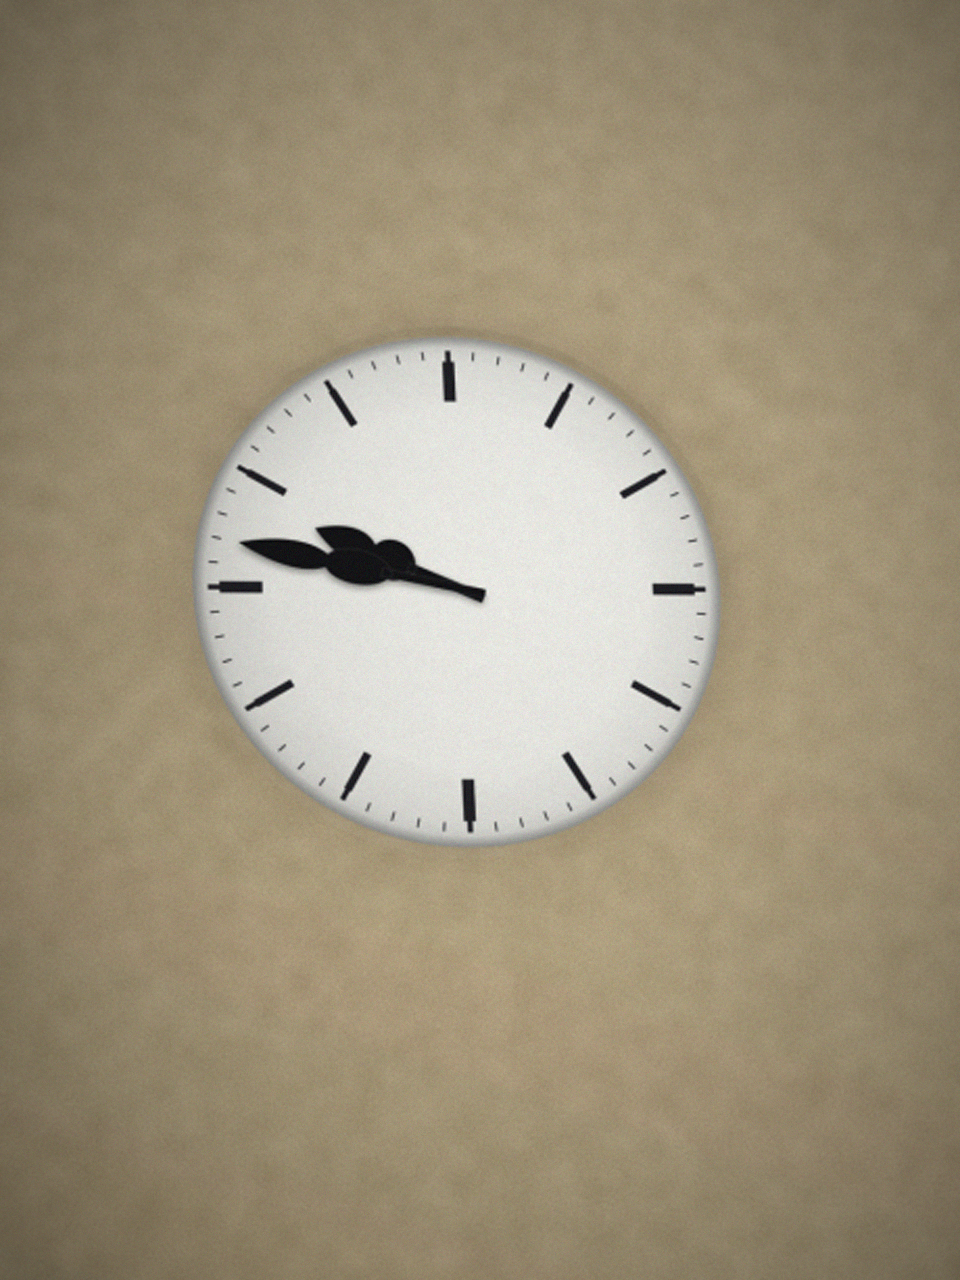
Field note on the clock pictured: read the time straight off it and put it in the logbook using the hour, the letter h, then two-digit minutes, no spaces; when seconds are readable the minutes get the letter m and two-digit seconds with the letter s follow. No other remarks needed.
9h47
